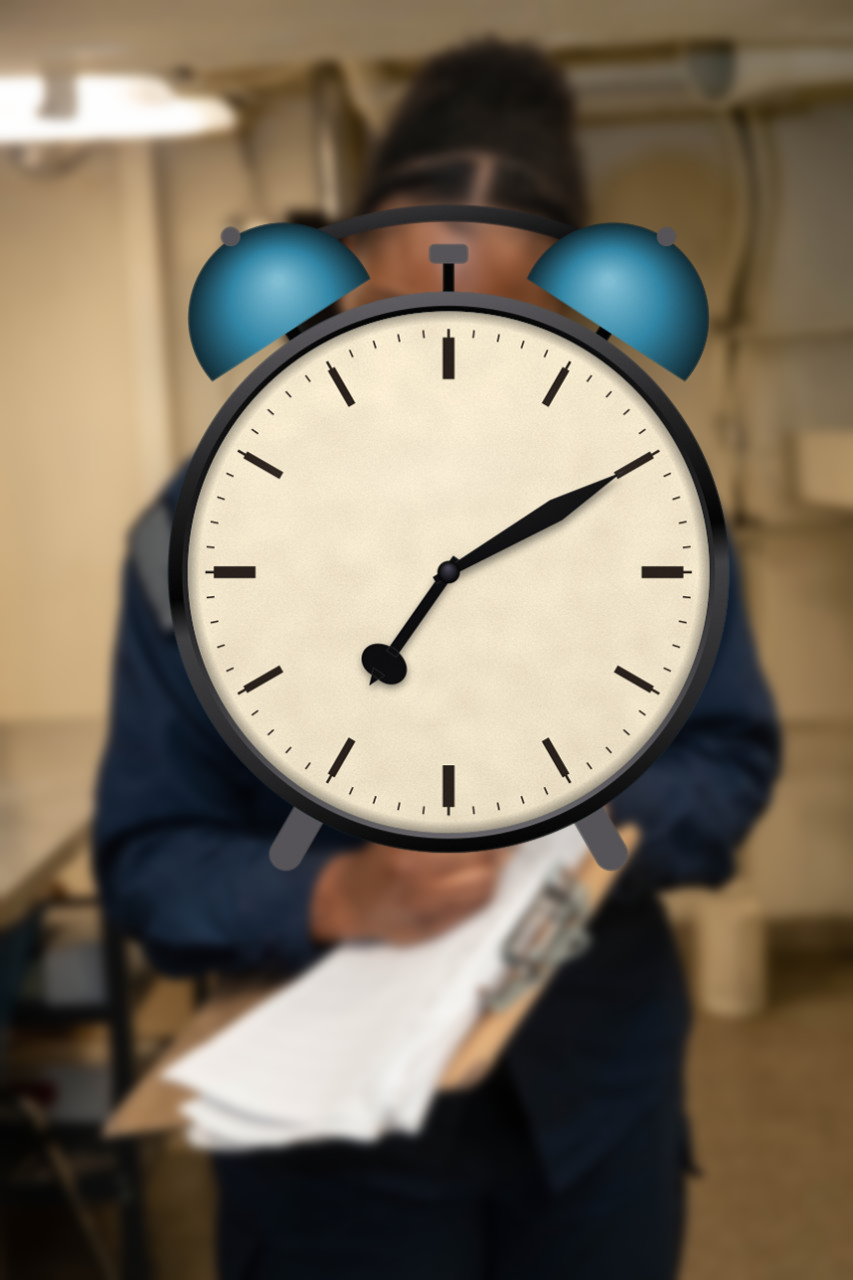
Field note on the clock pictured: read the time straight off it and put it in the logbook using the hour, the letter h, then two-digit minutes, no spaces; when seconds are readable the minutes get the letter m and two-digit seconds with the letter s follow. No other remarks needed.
7h10
